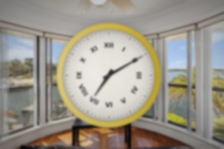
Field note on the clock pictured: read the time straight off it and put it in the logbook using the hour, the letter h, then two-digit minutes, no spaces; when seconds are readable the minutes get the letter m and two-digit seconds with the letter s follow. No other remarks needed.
7h10
